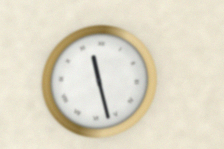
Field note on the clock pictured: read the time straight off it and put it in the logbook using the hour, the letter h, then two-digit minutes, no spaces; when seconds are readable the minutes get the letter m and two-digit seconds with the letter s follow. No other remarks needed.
11h27
